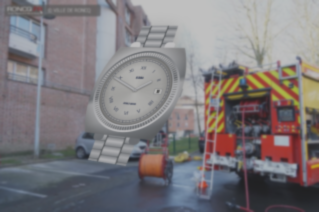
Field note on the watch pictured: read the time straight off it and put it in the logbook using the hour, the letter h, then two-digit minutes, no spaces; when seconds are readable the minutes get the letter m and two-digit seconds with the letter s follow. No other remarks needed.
1h49
